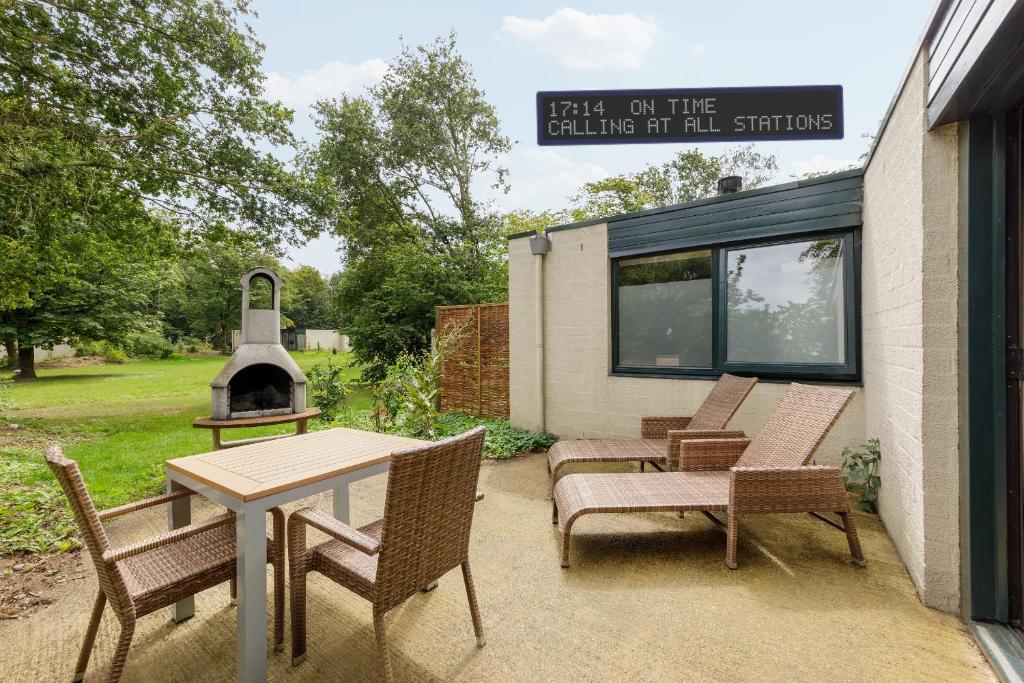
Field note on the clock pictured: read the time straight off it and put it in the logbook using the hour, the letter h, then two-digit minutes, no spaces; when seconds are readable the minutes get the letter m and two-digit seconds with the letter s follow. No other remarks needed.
17h14
